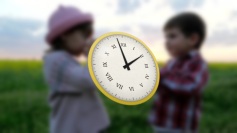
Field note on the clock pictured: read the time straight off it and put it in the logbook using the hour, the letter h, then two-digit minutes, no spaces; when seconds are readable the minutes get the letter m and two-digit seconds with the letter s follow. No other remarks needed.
1h58
